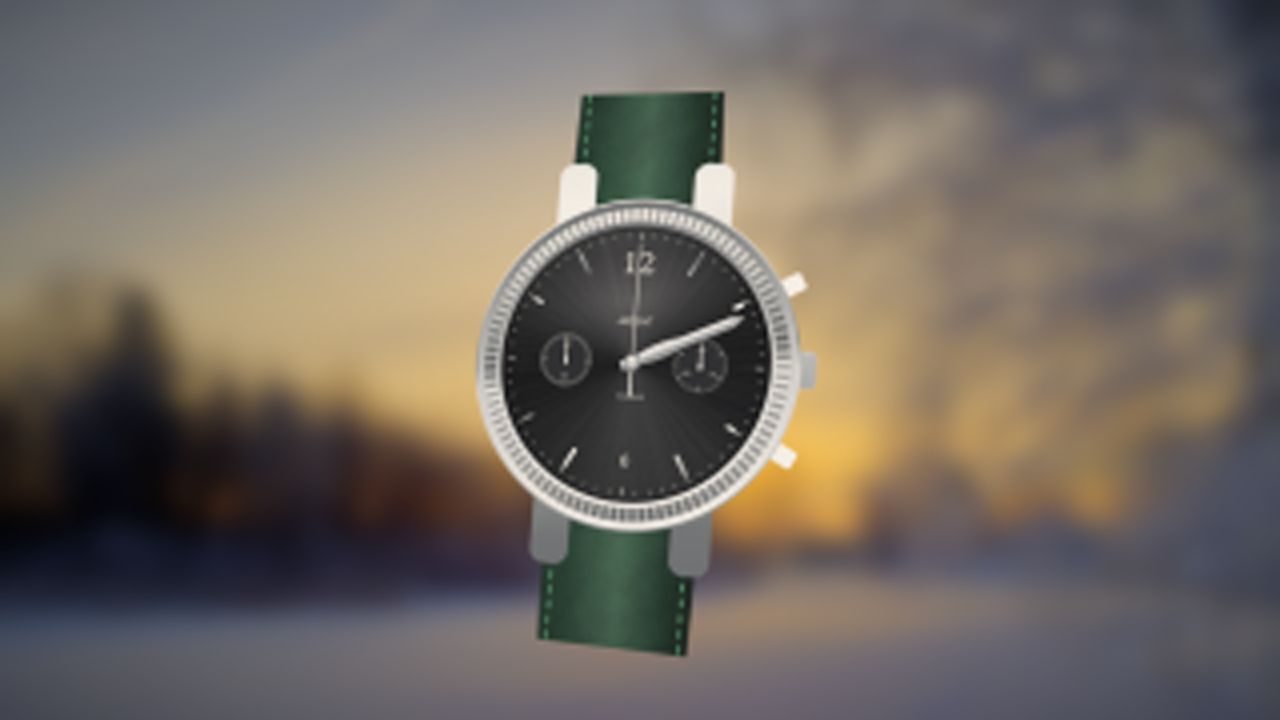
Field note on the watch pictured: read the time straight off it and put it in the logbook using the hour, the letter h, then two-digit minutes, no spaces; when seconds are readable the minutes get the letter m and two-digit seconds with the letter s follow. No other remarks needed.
2h11
